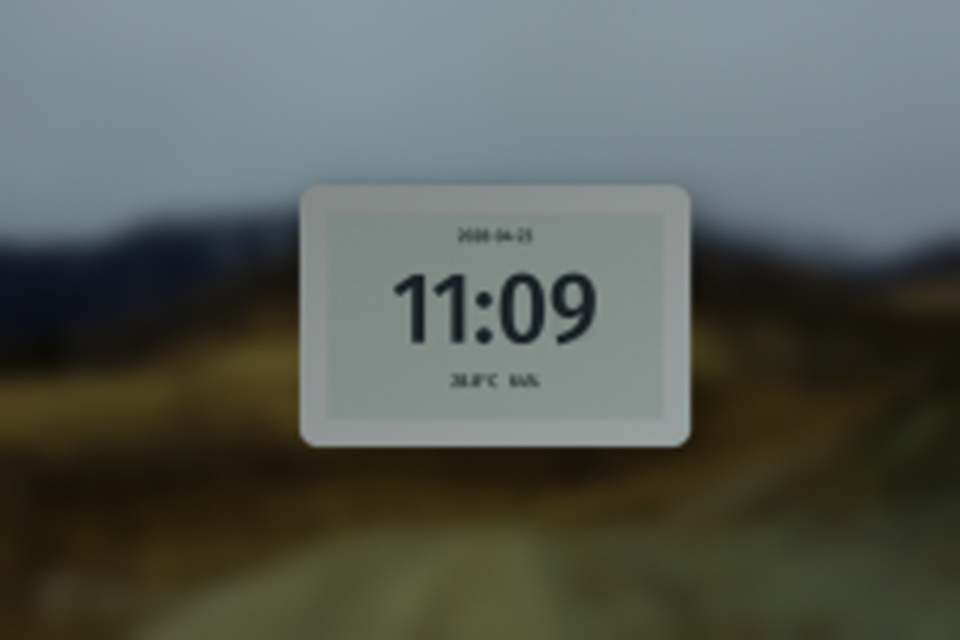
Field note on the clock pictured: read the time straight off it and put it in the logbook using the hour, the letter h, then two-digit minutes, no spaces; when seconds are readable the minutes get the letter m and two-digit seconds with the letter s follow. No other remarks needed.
11h09
